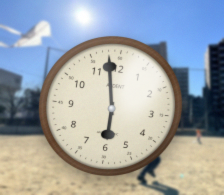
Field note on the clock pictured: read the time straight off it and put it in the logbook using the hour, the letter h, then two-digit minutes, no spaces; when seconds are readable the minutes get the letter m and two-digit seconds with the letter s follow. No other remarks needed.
5h58
